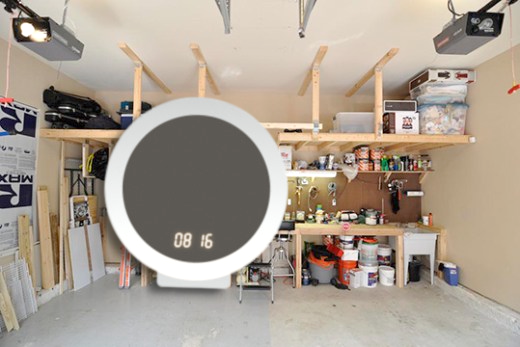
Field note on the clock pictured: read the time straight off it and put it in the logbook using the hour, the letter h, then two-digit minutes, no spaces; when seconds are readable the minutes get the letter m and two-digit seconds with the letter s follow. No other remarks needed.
8h16
